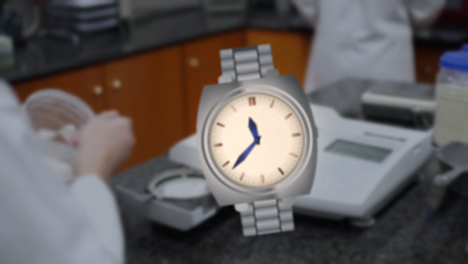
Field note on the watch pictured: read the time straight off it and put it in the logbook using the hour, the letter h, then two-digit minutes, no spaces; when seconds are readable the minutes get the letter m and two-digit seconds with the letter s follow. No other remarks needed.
11h38
